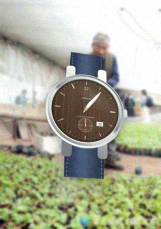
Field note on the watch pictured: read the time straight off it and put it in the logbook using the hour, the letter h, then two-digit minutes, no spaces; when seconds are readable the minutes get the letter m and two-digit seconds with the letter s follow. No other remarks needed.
1h06
